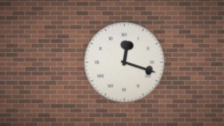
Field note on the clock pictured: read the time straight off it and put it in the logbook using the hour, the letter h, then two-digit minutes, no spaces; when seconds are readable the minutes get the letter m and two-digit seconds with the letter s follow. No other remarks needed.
12h18
